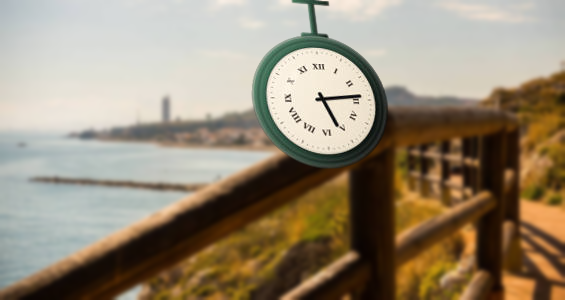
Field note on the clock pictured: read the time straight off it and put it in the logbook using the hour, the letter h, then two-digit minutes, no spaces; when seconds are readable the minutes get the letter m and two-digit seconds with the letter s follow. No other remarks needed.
5h14
